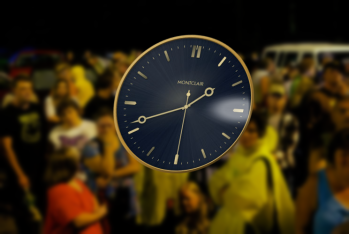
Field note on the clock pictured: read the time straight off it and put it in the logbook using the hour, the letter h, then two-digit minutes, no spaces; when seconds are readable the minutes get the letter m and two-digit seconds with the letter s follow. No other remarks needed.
1h41m30s
